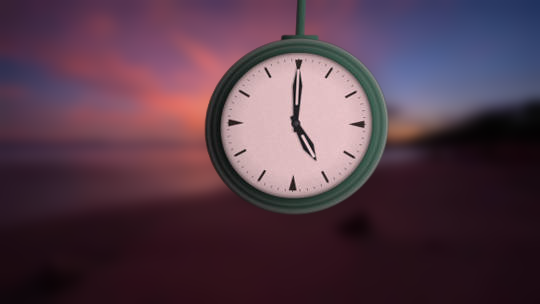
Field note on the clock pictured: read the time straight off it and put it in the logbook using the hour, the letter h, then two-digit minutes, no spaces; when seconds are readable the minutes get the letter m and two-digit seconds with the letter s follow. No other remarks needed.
5h00
